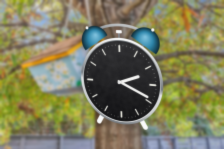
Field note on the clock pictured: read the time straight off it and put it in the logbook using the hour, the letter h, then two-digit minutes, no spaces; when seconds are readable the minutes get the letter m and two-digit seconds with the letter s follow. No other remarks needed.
2h19
